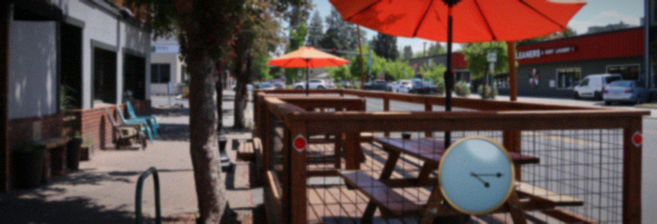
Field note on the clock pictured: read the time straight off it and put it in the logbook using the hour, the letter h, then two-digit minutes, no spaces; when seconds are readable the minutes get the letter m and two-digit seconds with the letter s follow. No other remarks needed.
4h15
